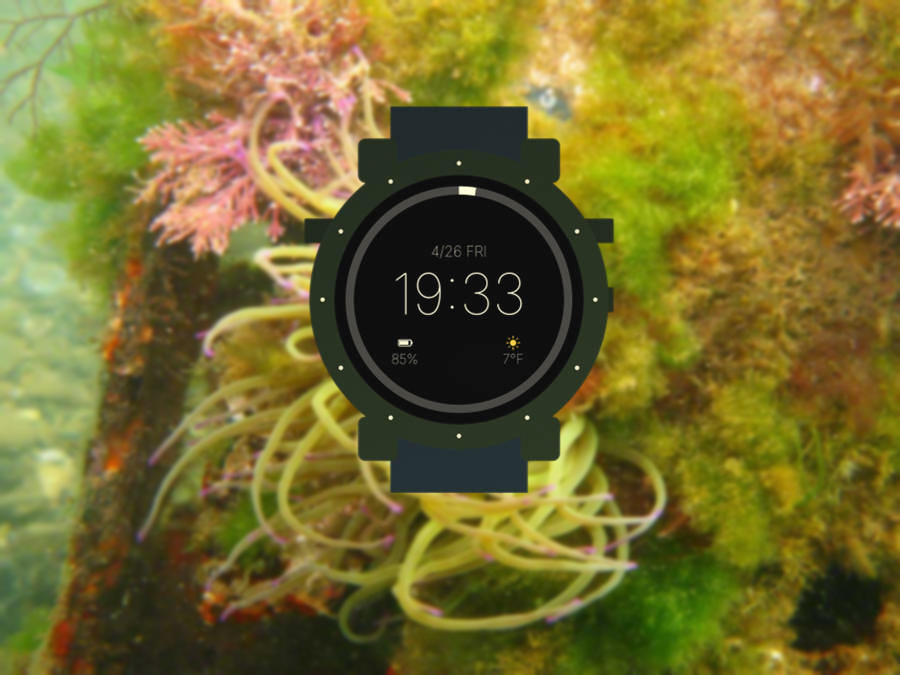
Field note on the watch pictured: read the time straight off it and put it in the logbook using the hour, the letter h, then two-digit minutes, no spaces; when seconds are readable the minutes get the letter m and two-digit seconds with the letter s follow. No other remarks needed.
19h33
